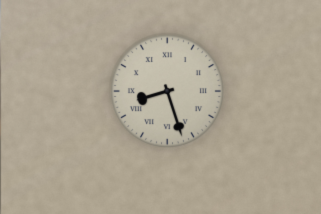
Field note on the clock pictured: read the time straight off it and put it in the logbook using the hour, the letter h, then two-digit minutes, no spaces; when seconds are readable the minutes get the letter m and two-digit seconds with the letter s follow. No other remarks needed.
8h27
